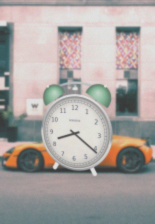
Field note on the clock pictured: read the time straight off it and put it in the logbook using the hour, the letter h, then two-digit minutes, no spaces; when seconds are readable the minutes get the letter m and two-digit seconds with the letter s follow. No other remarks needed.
8h21
